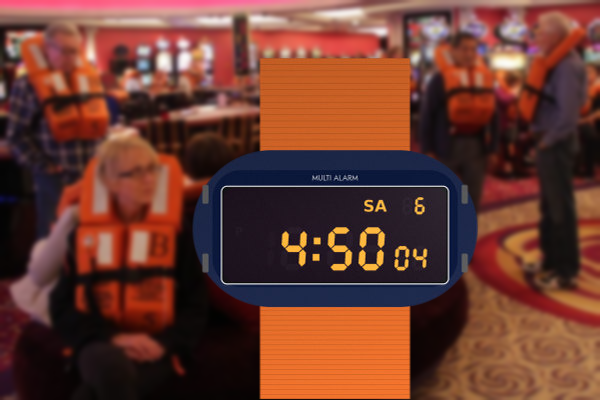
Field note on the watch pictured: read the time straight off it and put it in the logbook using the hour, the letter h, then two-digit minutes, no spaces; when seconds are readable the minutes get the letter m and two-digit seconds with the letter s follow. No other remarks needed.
4h50m04s
